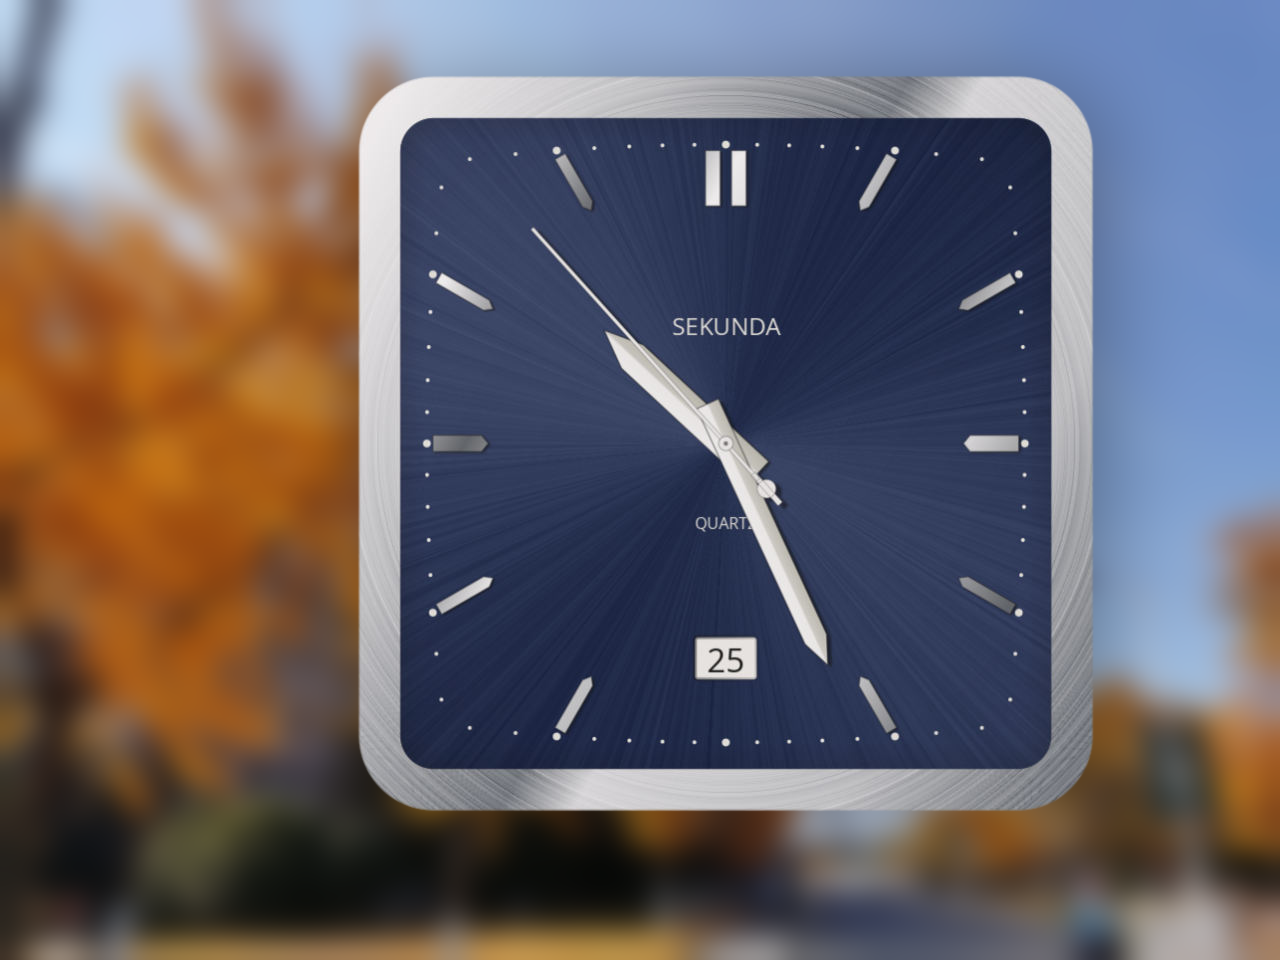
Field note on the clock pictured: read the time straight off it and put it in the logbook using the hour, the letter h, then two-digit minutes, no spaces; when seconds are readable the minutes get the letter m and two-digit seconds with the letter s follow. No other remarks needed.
10h25m53s
